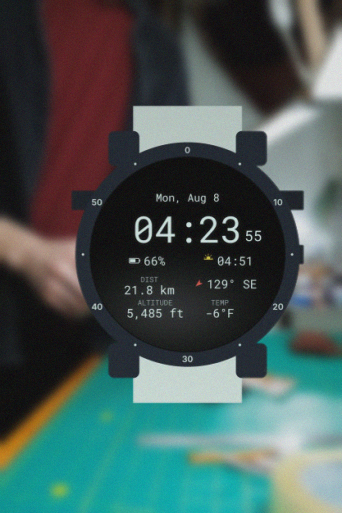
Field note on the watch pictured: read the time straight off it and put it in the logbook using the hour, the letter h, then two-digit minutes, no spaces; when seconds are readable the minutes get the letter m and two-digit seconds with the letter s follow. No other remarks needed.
4h23m55s
